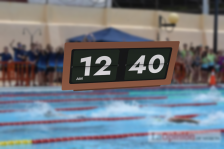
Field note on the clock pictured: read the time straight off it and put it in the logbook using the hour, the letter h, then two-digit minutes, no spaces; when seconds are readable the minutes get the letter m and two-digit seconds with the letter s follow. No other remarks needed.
12h40
